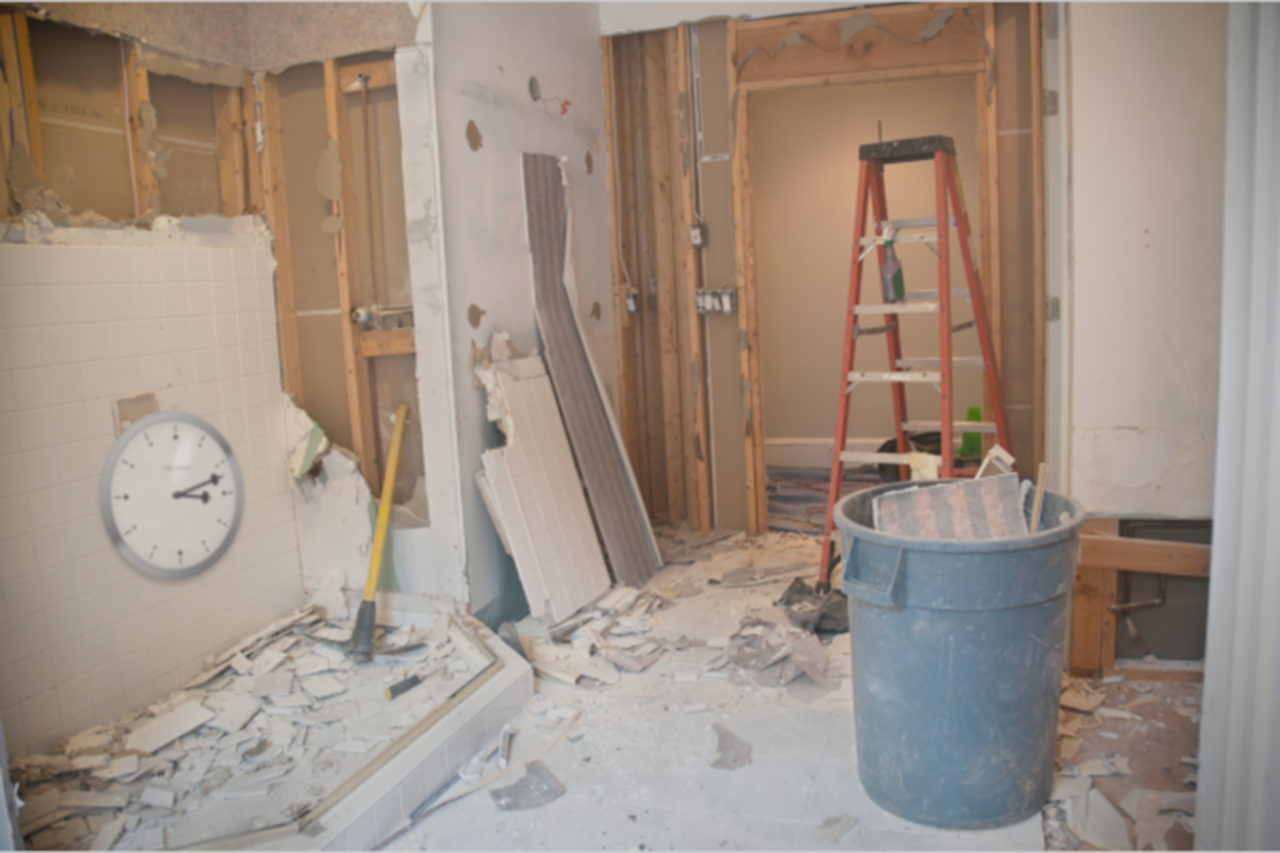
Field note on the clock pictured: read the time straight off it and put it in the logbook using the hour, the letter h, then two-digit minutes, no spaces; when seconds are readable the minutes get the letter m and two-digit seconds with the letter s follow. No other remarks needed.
3h12
